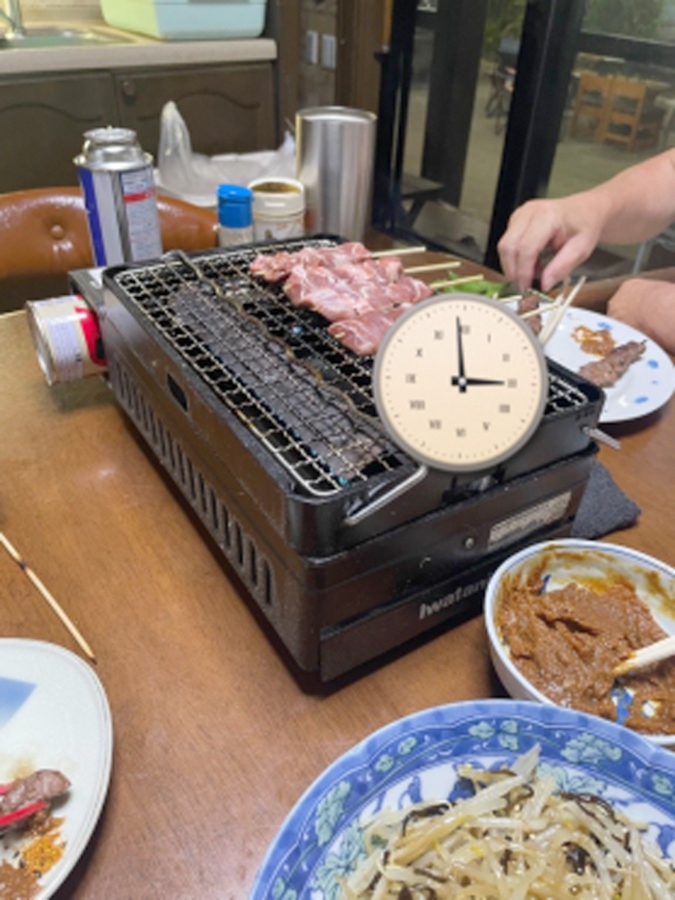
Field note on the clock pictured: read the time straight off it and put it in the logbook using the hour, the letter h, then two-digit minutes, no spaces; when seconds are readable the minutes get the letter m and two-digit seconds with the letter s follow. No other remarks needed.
2h59
